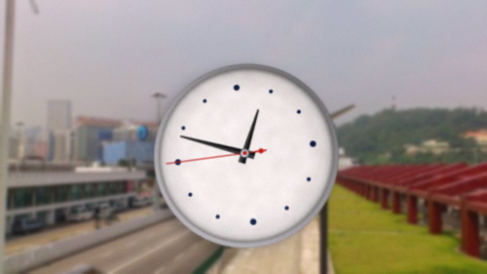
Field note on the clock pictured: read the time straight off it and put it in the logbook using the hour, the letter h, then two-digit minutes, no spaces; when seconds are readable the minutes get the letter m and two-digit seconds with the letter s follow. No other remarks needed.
12h48m45s
